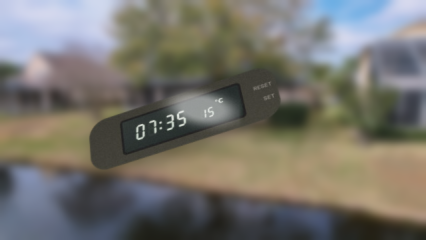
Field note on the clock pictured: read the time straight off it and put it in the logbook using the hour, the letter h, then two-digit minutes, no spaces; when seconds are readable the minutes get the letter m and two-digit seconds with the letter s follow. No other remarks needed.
7h35
